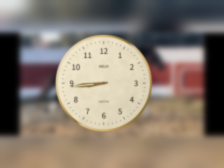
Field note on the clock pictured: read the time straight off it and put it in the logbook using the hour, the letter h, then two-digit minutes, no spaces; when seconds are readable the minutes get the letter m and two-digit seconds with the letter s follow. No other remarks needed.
8h44
